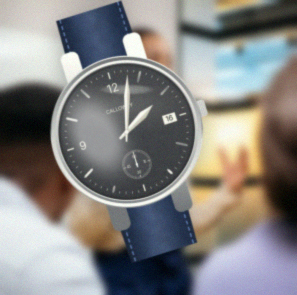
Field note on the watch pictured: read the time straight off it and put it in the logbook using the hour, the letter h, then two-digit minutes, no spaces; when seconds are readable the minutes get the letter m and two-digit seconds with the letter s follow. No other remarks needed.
2h03
